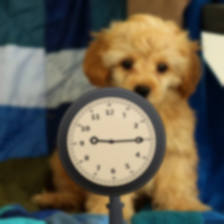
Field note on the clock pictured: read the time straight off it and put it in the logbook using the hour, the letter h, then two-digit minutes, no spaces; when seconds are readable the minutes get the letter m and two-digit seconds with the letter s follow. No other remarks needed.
9h15
